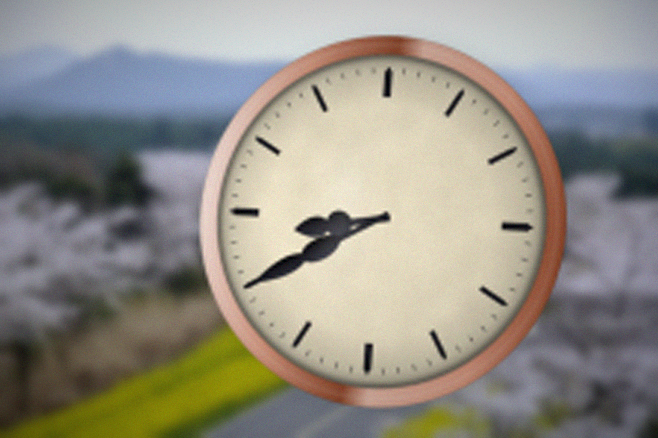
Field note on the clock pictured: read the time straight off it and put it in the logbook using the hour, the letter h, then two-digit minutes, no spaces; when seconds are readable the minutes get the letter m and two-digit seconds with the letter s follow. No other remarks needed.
8h40
